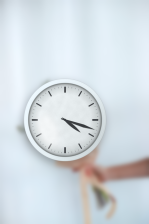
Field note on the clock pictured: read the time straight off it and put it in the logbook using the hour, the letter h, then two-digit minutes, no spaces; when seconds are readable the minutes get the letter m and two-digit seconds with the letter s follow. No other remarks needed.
4h18
